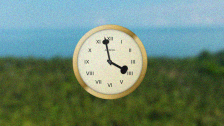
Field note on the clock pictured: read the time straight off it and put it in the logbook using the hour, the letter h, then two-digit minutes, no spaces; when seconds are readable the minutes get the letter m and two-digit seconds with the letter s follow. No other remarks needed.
3h58
